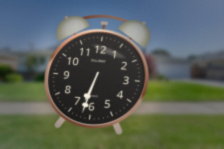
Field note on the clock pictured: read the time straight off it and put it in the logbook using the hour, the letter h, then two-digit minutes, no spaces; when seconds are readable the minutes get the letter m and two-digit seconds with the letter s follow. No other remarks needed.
6h32
